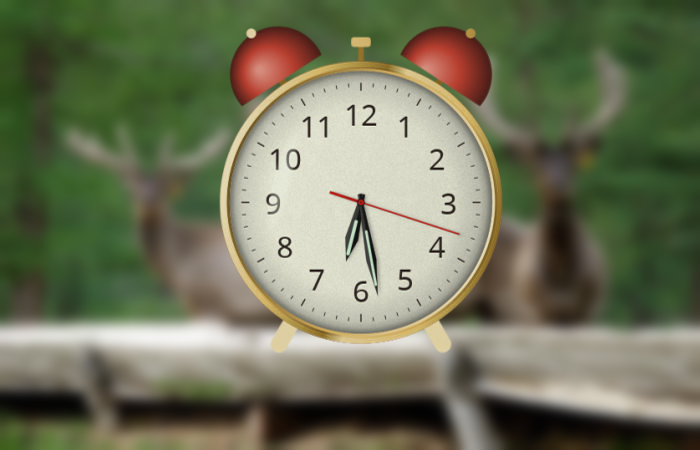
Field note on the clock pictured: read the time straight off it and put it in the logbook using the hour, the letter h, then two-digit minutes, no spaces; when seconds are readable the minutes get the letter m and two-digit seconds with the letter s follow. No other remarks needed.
6h28m18s
